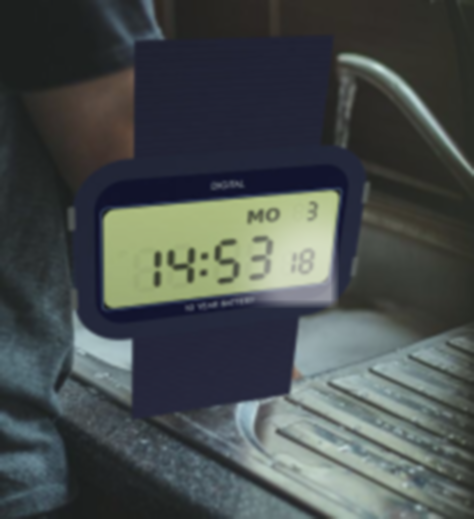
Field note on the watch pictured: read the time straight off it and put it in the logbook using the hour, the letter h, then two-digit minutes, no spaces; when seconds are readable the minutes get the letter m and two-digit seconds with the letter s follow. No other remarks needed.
14h53m18s
